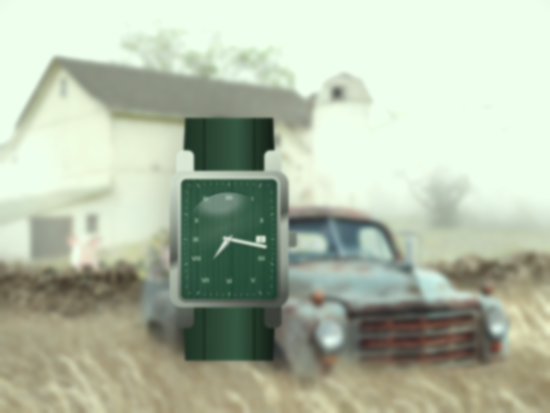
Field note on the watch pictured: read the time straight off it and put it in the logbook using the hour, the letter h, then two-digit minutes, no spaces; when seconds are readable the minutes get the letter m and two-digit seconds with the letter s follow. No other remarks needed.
7h17
